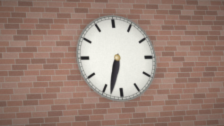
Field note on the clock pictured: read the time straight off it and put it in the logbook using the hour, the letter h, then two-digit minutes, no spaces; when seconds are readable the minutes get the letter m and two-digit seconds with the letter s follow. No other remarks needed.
6h33
